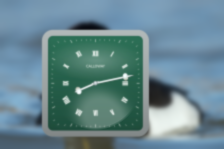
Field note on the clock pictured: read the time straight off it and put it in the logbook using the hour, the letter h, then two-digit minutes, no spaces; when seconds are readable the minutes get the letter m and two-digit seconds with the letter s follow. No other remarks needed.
8h13
